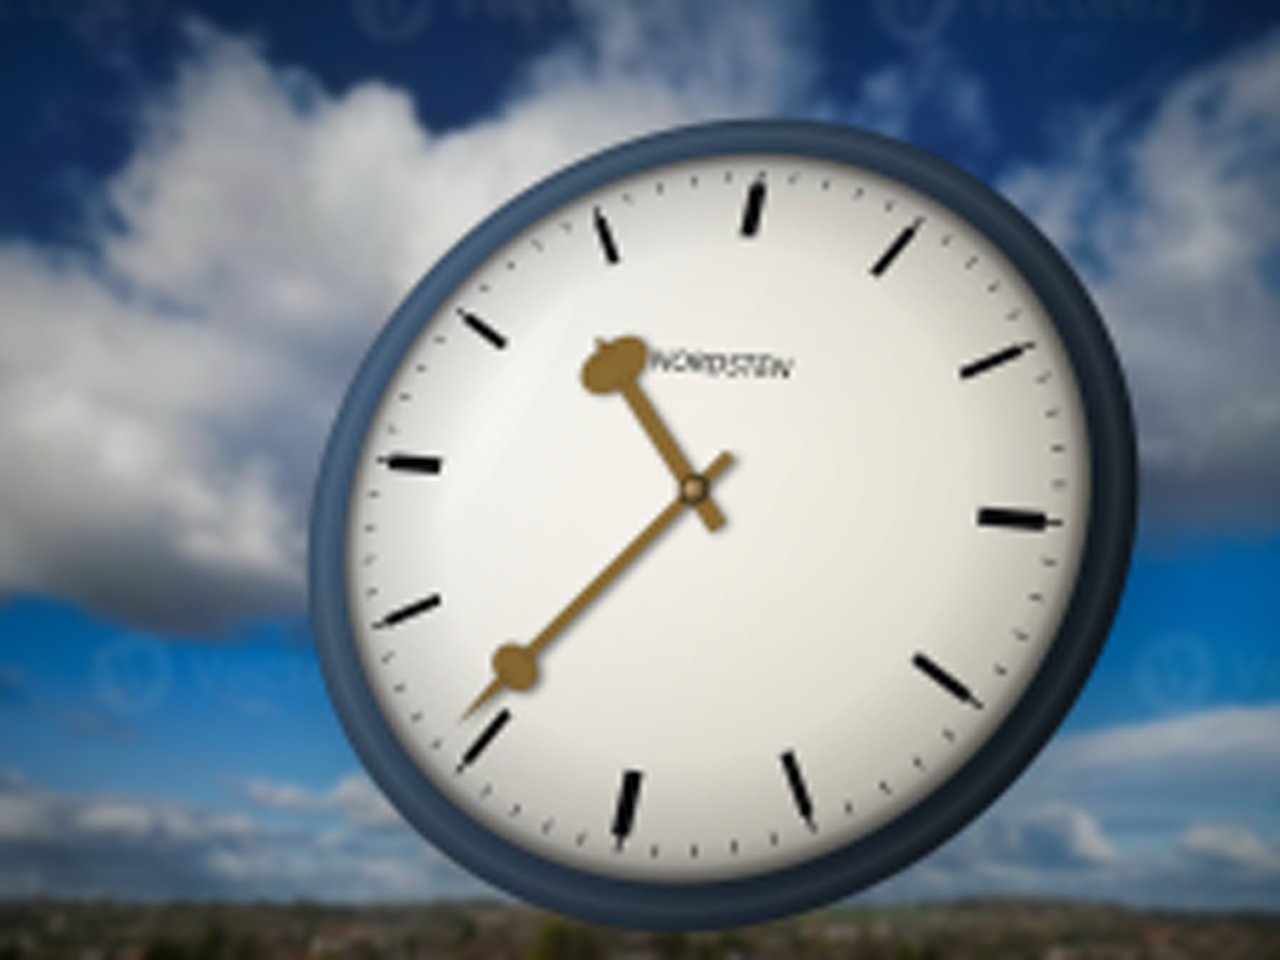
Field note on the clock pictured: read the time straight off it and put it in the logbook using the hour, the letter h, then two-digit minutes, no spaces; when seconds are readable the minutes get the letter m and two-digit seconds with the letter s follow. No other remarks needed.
10h36
